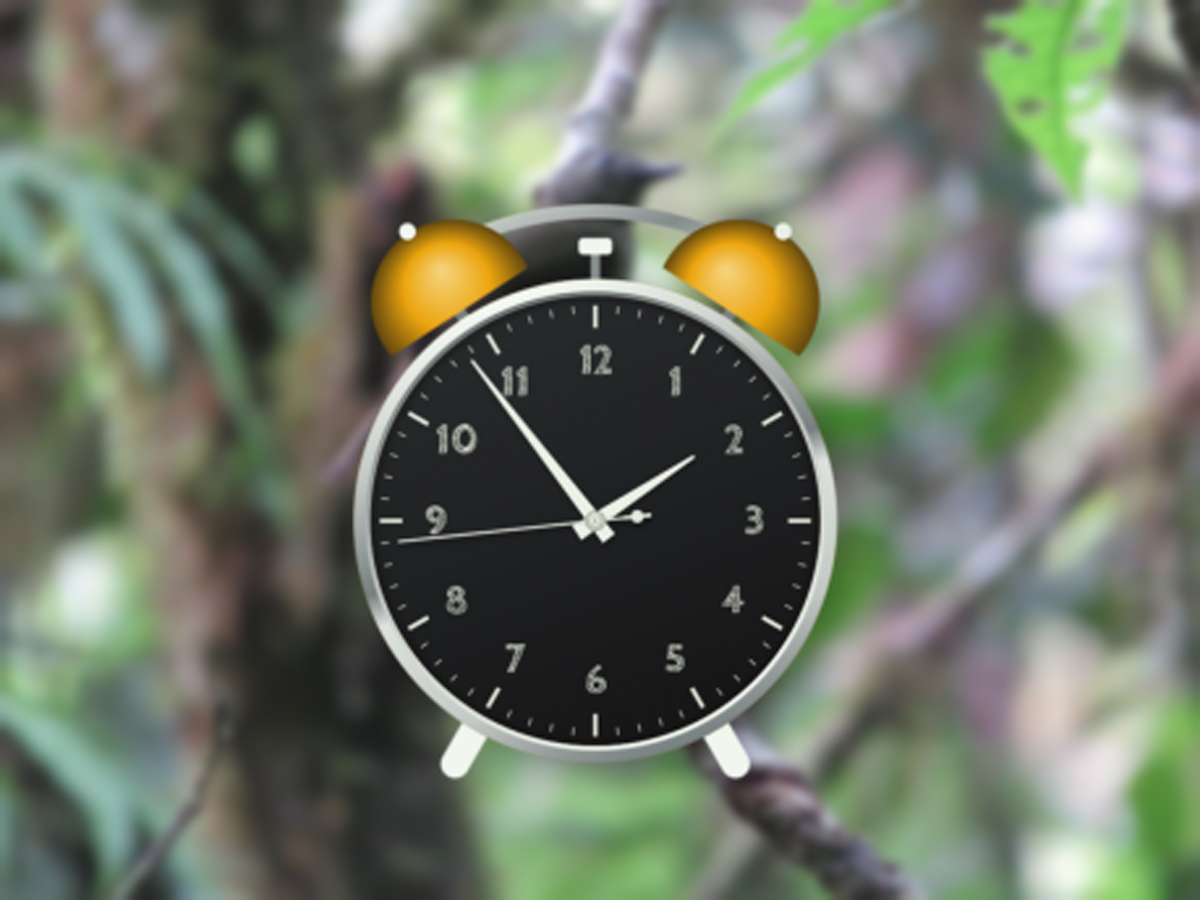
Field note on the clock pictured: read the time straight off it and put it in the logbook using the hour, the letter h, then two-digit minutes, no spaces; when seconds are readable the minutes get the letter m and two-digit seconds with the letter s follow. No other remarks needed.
1h53m44s
